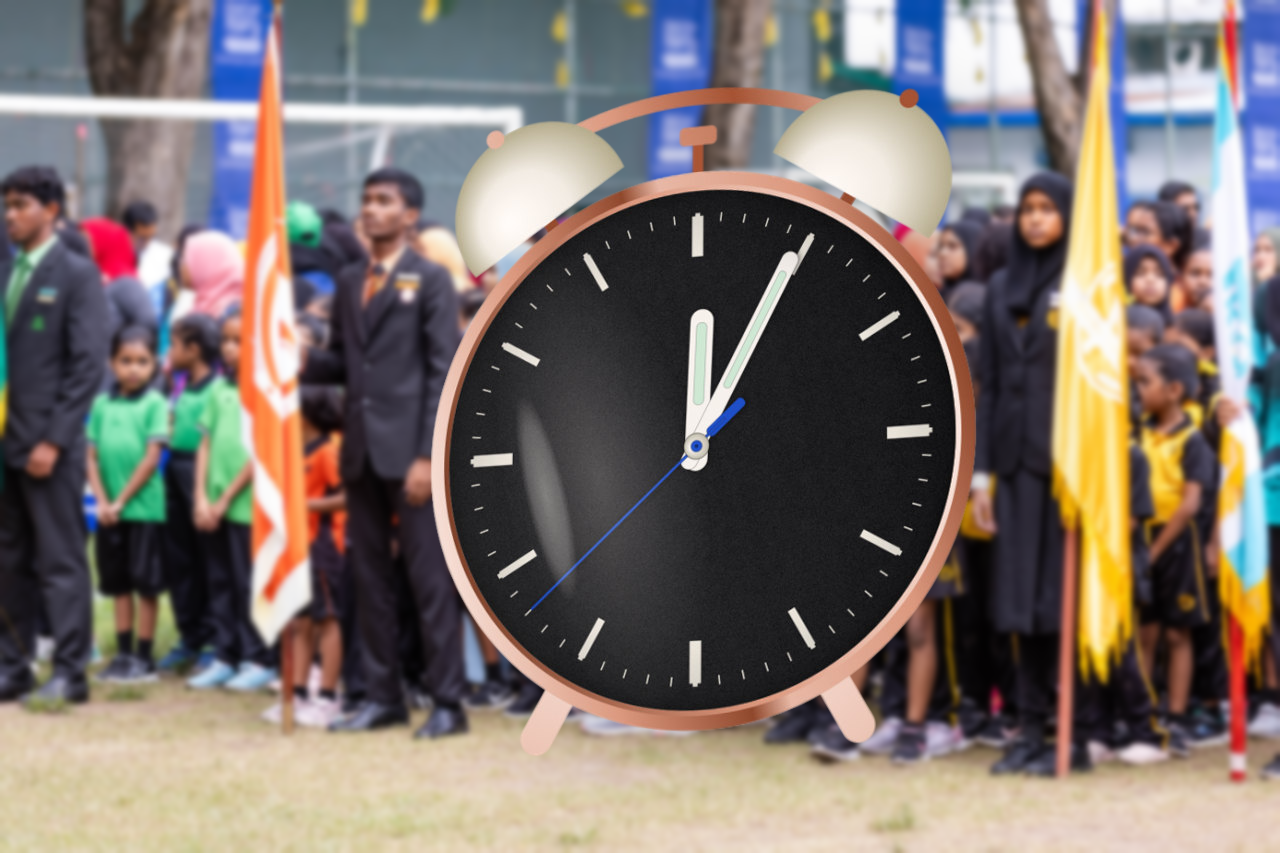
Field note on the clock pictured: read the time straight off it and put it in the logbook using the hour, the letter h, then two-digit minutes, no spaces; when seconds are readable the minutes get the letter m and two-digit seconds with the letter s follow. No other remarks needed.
12h04m38s
